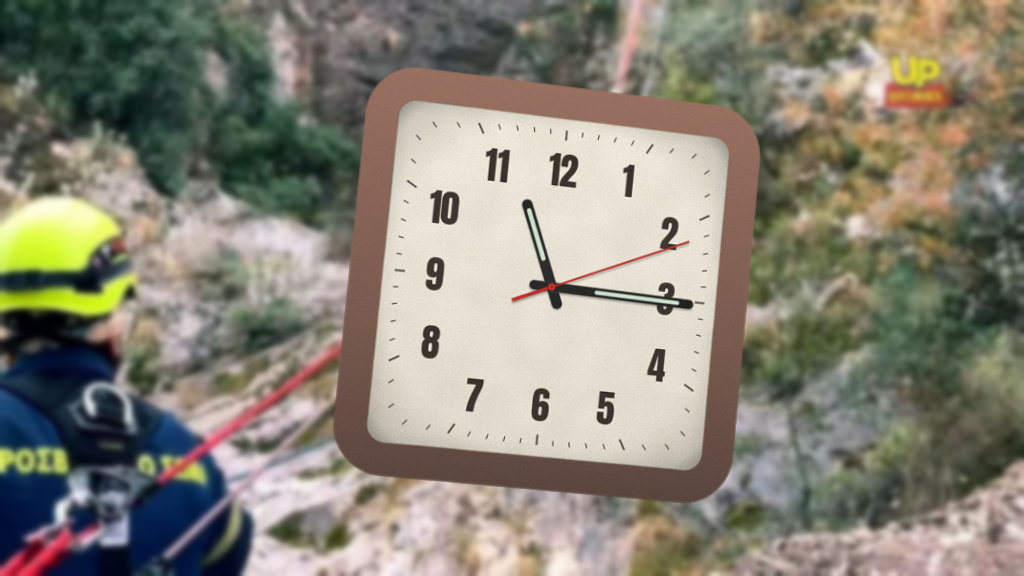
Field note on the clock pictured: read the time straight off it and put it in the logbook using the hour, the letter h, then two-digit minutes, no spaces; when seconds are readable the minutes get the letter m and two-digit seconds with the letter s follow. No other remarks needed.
11h15m11s
